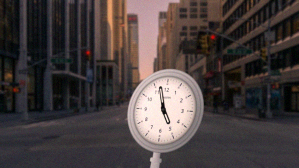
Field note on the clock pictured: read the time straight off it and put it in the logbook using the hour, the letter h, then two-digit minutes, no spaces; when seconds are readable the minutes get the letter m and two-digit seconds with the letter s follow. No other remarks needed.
4h57
